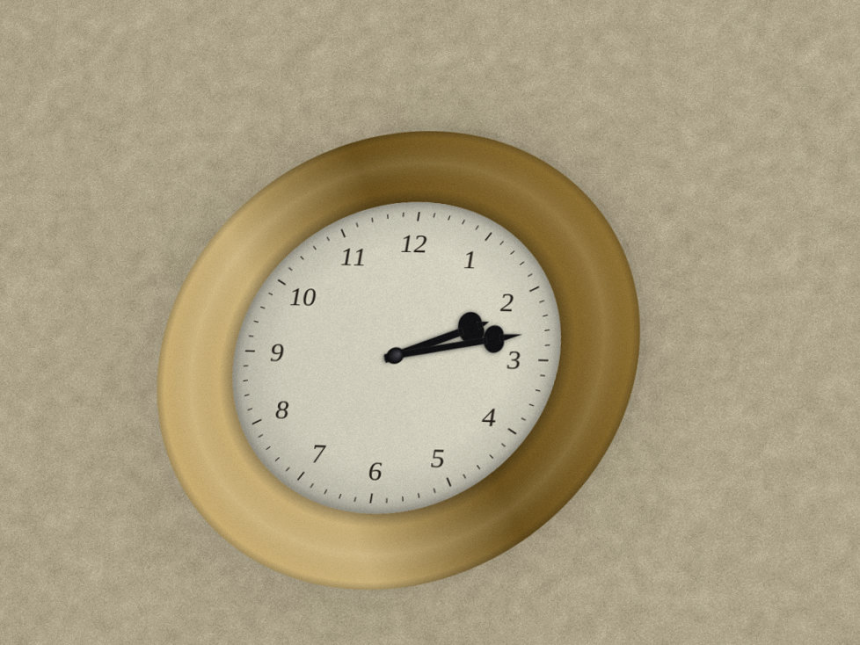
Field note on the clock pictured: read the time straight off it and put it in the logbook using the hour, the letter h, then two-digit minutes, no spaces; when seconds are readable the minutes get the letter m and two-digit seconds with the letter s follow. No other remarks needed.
2h13
